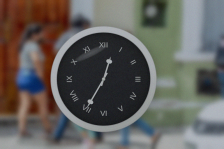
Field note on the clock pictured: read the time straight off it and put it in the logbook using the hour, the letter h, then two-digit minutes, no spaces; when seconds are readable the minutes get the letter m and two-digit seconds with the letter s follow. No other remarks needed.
12h35
